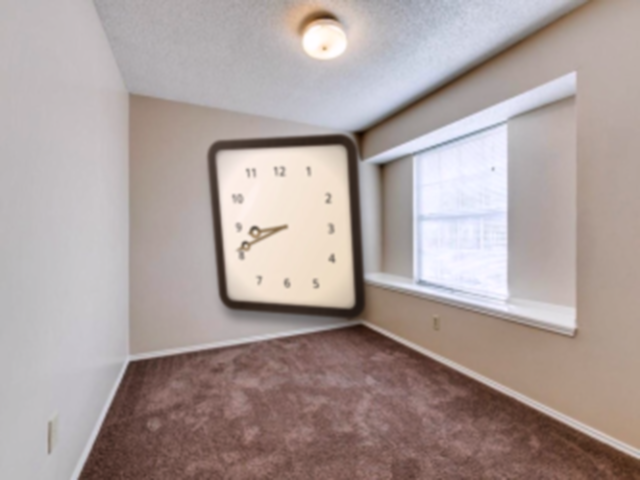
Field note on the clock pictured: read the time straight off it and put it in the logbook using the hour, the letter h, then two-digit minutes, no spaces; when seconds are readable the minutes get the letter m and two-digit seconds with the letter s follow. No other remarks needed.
8h41
